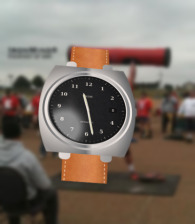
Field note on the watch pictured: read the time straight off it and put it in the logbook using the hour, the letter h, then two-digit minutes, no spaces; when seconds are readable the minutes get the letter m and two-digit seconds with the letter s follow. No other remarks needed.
11h28
